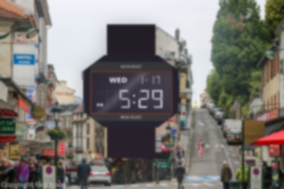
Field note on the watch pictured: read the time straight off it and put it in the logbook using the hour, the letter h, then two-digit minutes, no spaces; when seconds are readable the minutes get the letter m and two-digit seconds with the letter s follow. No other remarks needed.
5h29
